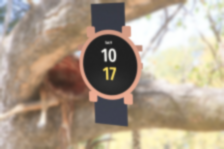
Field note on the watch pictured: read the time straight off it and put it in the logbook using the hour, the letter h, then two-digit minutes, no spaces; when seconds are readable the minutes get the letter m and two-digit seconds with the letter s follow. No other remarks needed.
10h17
